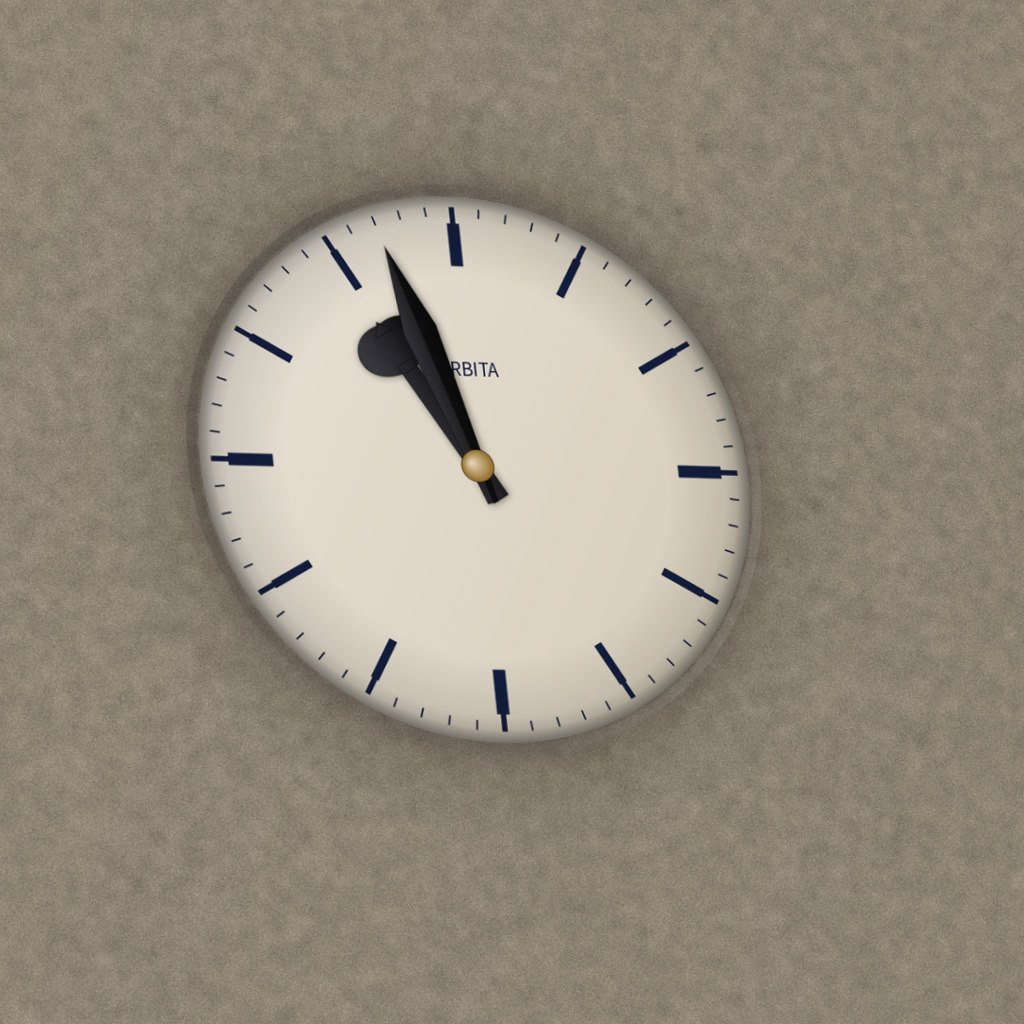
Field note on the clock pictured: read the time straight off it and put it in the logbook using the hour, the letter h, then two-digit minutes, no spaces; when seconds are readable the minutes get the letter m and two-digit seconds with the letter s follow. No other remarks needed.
10h57
